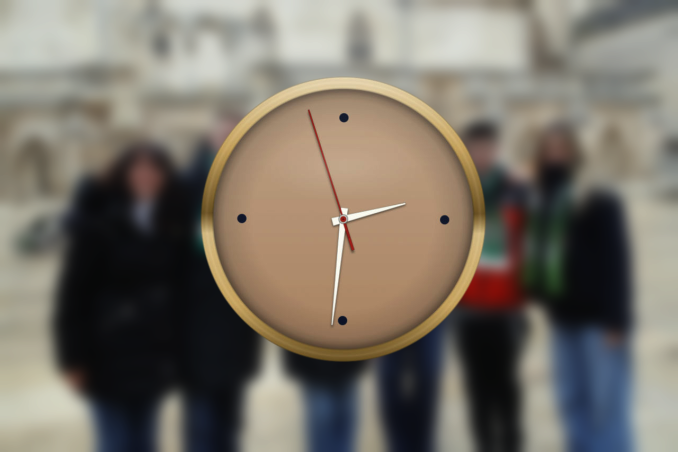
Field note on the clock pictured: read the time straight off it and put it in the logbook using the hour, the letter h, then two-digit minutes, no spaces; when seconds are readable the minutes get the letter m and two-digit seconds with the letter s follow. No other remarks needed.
2h30m57s
